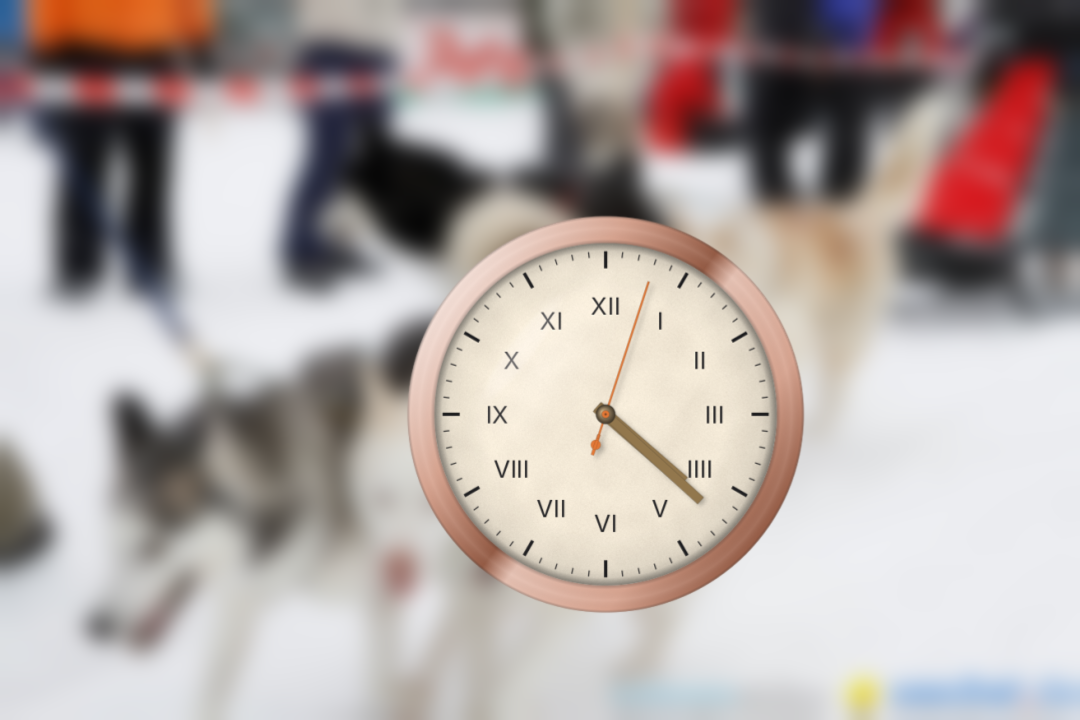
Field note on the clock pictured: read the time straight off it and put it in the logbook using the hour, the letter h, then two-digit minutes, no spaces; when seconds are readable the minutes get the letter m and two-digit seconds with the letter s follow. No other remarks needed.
4h22m03s
